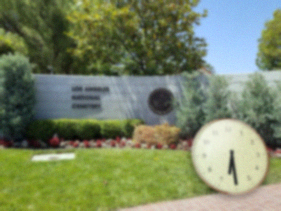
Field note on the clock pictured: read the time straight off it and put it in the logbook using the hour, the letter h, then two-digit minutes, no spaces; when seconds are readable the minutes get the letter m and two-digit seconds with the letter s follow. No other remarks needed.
6h30
